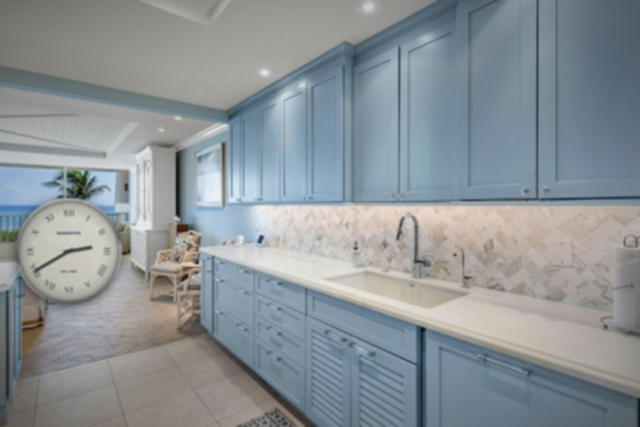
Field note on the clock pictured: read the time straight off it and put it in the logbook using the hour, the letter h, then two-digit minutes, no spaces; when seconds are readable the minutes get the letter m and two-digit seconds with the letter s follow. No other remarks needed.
2h40
